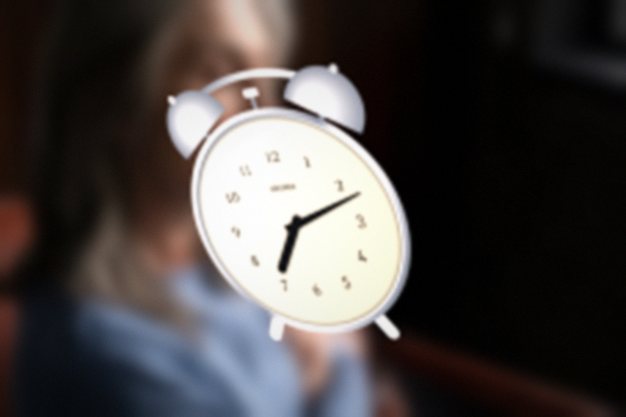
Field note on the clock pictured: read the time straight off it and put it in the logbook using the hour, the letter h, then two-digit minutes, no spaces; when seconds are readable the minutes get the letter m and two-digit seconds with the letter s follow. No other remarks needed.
7h12
